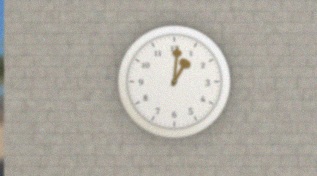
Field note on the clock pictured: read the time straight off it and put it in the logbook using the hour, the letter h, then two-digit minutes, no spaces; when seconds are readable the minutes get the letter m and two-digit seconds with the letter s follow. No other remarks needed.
1h01
